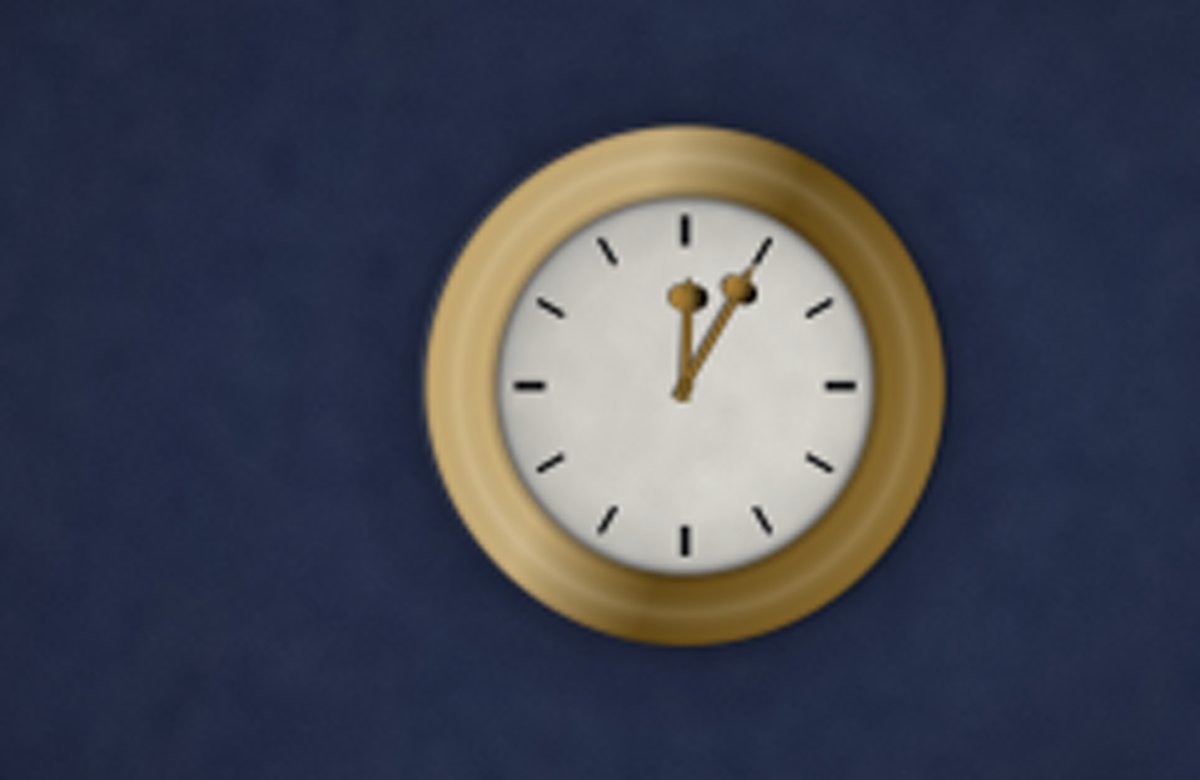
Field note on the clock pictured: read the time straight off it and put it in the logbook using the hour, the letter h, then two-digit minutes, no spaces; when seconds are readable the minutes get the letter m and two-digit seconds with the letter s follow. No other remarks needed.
12h05
